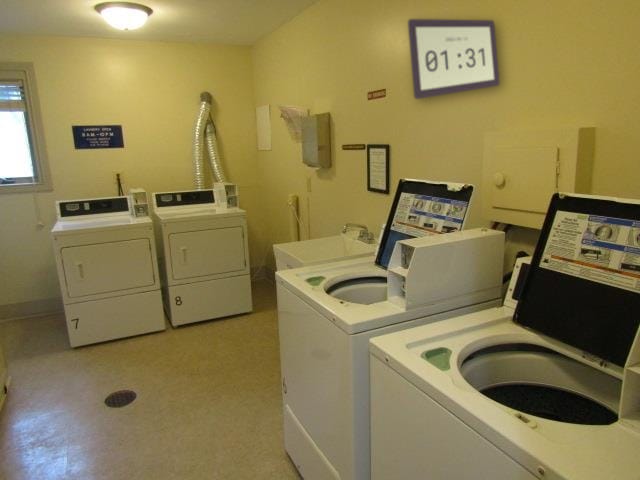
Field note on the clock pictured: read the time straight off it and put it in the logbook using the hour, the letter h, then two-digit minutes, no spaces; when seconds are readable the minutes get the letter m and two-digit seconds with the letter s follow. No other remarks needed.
1h31
